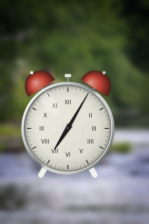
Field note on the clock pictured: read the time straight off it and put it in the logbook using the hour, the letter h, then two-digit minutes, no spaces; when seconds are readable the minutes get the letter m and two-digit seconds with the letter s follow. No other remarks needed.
7h05
